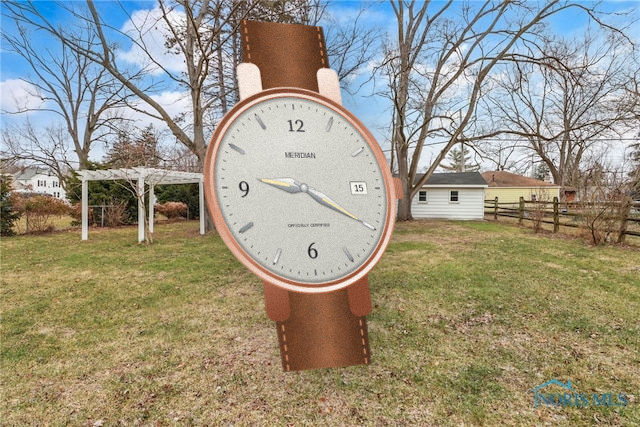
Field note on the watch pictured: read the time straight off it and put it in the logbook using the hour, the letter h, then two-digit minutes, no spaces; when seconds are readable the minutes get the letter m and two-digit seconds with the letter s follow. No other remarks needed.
9h20
